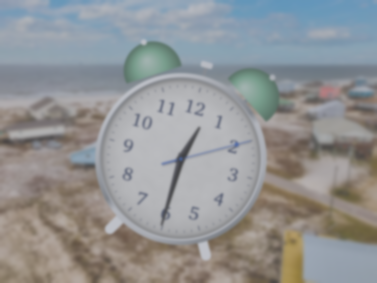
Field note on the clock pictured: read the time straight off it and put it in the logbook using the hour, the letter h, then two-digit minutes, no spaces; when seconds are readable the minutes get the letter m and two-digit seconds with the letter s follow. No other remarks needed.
12h30m10s
